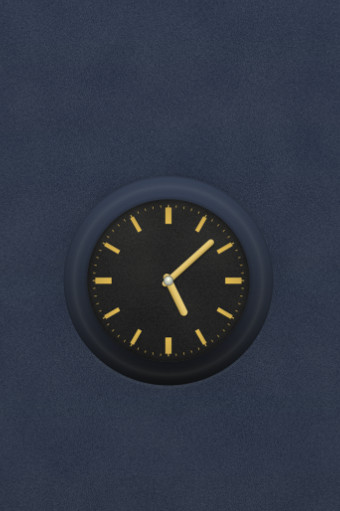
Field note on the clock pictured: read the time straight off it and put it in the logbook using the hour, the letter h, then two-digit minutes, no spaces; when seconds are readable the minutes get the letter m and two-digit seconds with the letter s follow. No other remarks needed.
5h08
